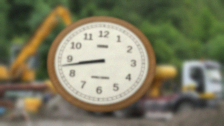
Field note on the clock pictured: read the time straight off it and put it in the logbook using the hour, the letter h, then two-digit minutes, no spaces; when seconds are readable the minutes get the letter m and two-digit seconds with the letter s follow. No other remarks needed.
8h43
